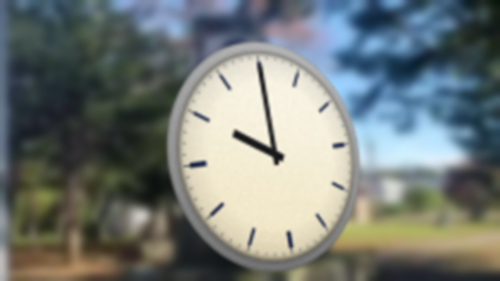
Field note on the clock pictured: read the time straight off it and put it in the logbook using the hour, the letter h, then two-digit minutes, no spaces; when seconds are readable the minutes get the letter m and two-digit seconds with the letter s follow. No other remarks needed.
10h00
